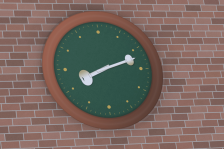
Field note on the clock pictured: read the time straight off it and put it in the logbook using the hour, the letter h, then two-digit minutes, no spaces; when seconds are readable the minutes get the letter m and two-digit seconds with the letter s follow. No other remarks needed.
8h12
